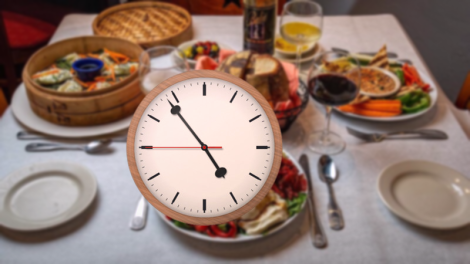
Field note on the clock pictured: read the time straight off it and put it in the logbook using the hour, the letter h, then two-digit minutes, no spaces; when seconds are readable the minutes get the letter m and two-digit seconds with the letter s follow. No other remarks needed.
4h53m45s
